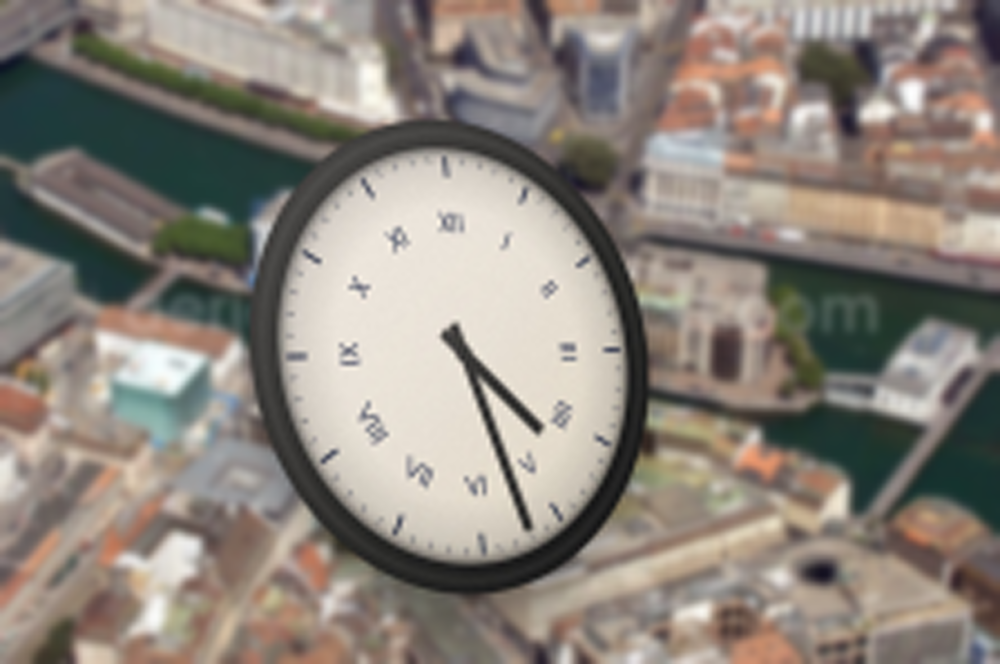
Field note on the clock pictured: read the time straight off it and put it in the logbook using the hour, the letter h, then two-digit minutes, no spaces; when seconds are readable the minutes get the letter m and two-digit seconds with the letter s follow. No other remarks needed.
4h27
